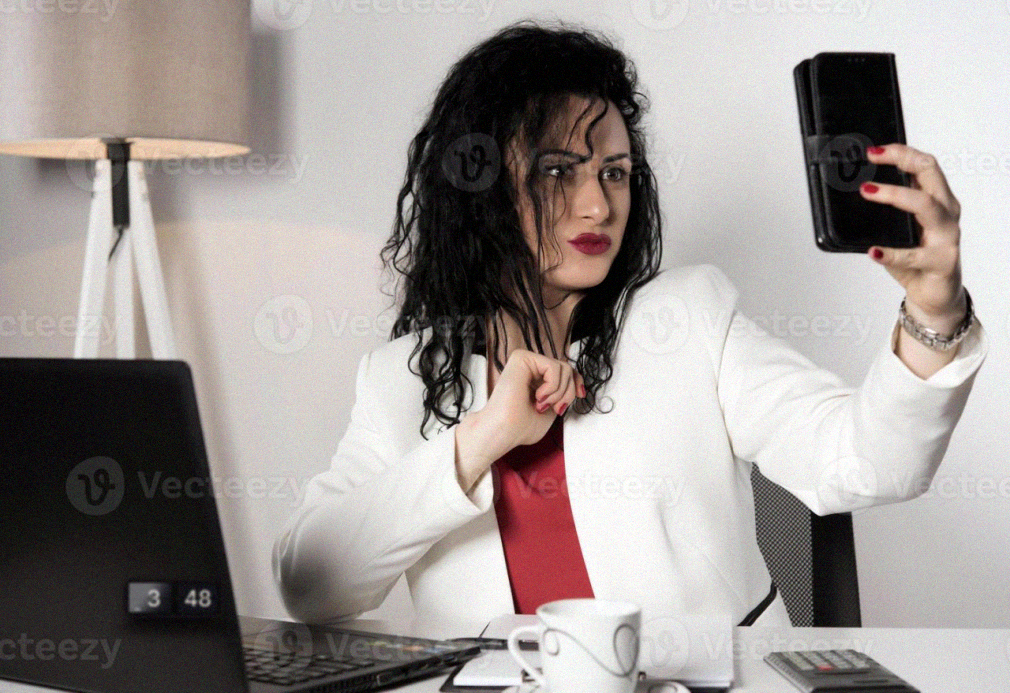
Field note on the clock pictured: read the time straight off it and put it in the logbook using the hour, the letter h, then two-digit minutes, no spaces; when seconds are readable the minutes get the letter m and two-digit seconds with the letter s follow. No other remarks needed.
3h48
